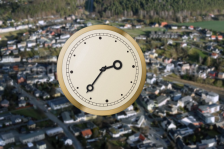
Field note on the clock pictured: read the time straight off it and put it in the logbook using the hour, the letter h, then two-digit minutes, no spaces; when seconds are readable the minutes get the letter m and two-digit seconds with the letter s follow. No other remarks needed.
2h37
